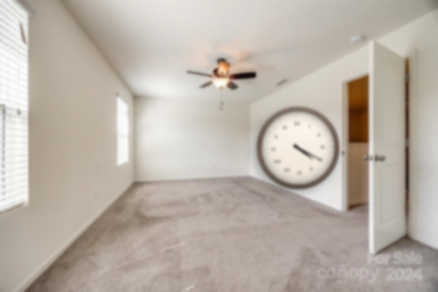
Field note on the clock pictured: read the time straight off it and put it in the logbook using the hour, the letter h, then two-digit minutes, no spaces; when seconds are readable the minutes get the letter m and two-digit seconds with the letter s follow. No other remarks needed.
4h20
